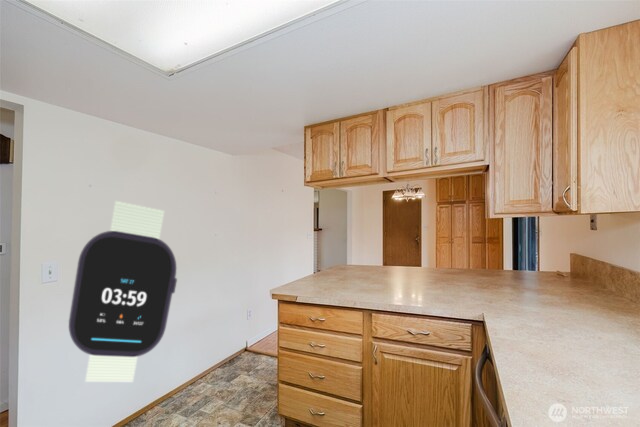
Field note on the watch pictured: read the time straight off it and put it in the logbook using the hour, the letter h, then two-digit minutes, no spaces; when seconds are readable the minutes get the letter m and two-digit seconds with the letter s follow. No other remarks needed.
3h59
